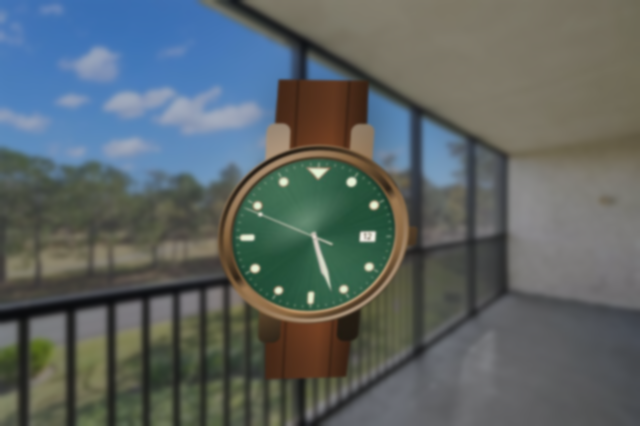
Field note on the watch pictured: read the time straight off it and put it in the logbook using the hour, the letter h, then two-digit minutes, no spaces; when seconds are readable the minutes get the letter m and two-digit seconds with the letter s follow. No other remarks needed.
5h26m49s
